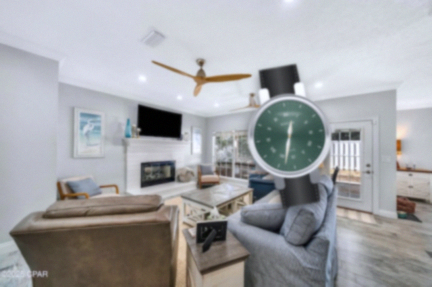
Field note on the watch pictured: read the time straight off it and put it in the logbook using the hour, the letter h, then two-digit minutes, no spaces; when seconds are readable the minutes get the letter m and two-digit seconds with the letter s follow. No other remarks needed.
12h33
